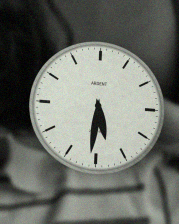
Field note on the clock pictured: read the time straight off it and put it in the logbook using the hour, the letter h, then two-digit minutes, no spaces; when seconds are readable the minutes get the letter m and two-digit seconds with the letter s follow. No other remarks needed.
5h31
